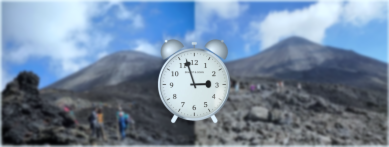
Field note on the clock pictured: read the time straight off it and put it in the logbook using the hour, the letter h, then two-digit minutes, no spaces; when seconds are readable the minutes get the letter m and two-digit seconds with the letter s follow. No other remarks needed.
2h57
